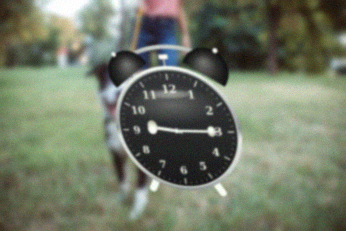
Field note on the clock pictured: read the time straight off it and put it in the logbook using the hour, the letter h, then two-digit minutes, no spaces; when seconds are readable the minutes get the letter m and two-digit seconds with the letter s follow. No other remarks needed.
9h15
